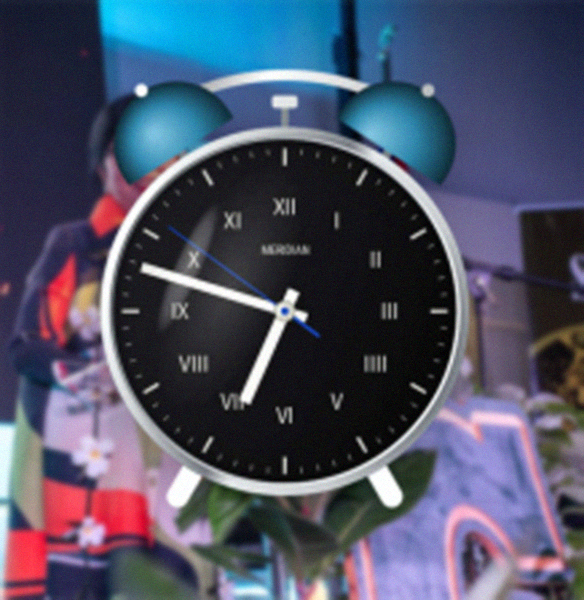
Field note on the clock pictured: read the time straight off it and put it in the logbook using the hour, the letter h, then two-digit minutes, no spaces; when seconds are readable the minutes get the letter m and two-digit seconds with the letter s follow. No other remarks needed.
6h47m51s
